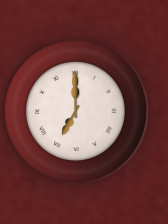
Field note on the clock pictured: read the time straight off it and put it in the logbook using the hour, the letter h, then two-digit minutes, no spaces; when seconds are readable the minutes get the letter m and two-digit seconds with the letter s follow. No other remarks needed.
7h00
